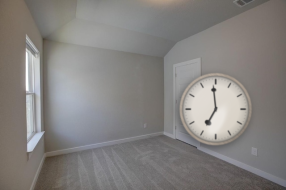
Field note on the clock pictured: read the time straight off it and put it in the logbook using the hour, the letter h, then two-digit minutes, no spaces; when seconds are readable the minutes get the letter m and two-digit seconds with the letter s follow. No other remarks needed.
6h59
